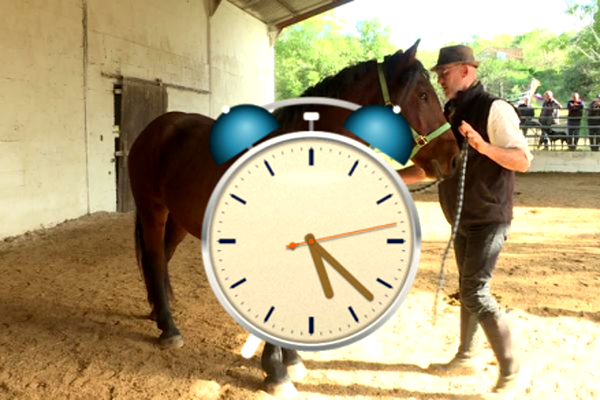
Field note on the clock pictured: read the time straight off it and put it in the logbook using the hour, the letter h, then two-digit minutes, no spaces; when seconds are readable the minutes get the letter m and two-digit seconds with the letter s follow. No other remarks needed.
5h22m13s
